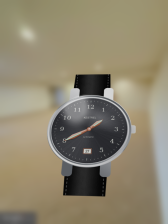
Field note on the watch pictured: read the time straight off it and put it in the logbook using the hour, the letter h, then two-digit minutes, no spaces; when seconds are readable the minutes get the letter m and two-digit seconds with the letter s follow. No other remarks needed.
1h40
